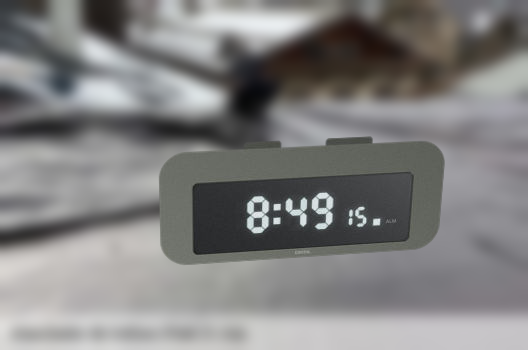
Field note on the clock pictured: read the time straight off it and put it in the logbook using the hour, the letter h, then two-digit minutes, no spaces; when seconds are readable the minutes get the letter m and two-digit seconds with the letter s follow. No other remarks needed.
8h49m15s
